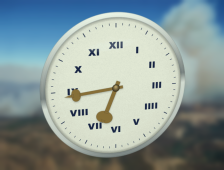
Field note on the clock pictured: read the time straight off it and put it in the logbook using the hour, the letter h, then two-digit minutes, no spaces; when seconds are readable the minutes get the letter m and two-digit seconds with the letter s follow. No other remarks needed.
6h44
